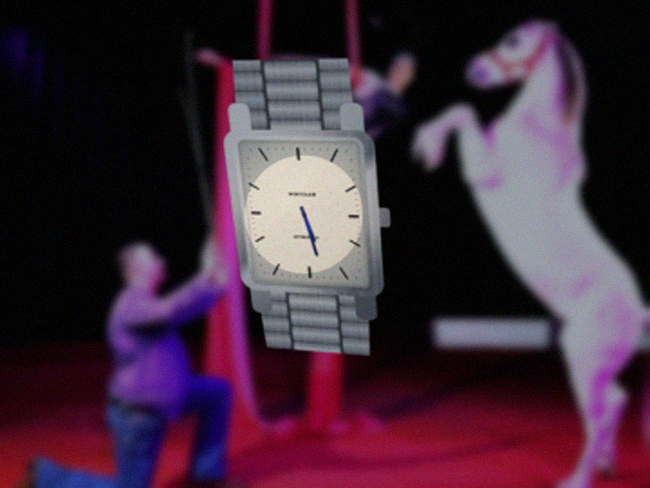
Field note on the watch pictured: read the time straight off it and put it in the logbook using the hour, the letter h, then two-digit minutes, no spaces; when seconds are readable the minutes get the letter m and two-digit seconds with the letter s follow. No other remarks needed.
5h28
